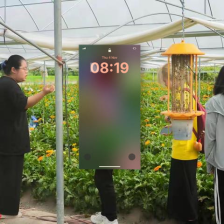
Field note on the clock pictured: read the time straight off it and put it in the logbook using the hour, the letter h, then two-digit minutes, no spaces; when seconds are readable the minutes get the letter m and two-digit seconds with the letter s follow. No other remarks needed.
8h19
